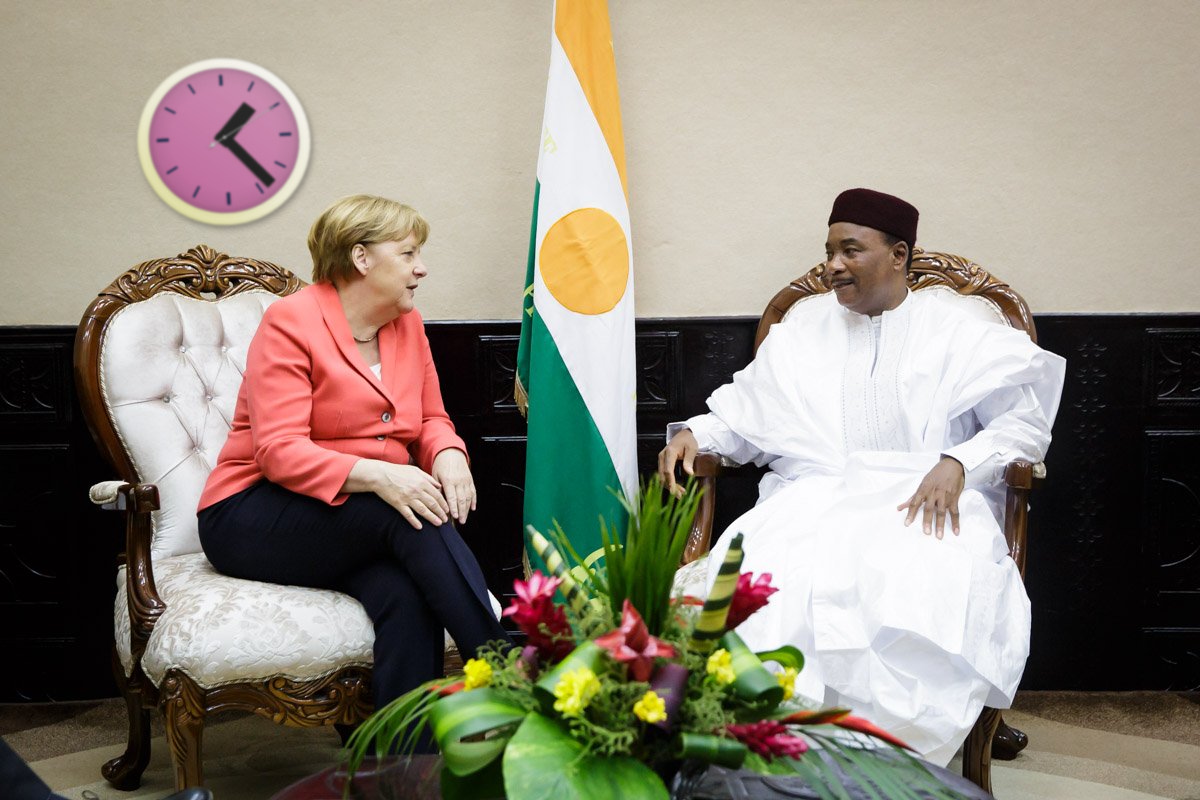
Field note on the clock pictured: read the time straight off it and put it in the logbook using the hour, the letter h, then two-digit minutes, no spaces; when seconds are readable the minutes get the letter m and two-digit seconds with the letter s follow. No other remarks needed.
1h23m10s
